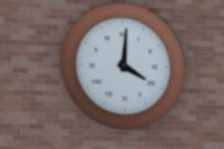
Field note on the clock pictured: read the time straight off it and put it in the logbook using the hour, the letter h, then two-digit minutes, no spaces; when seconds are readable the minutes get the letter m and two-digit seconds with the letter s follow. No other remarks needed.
4h01
